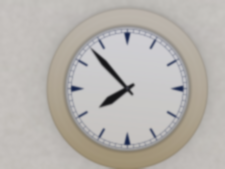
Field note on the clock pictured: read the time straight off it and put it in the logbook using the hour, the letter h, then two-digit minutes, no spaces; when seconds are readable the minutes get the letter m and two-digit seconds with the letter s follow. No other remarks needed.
7h53
